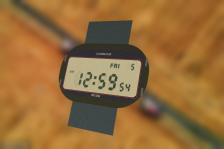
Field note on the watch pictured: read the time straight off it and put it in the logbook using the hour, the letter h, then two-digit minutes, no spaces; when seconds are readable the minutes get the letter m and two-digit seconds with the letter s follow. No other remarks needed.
12h59m54s
